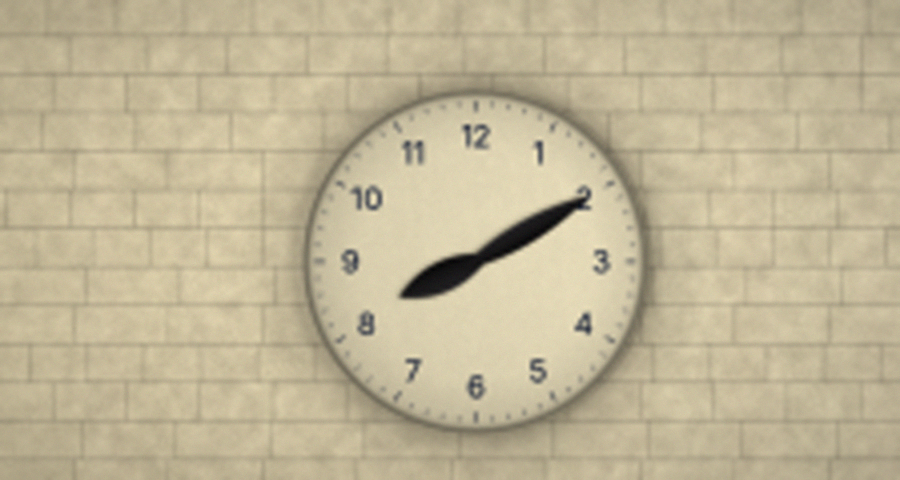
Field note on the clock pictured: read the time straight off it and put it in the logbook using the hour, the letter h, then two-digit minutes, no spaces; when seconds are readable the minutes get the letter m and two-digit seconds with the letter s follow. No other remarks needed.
8h10
